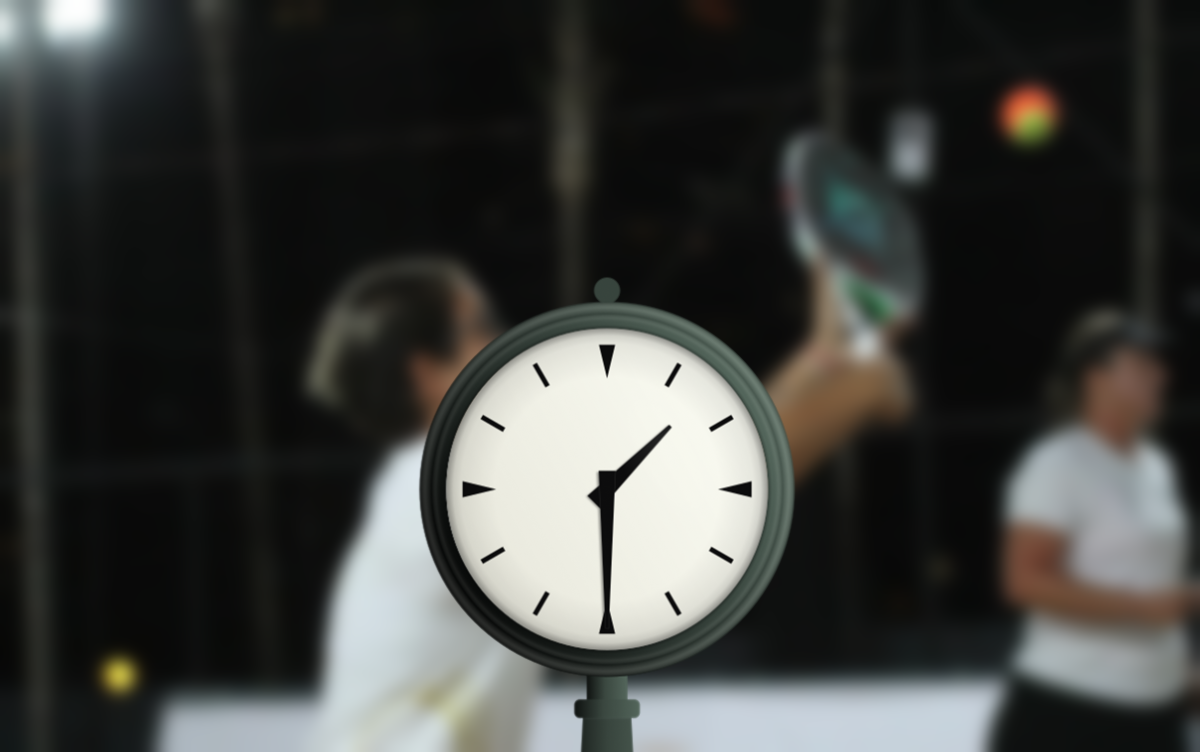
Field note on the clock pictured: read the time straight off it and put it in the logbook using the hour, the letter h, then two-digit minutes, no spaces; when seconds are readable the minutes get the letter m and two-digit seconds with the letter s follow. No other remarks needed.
1h30
